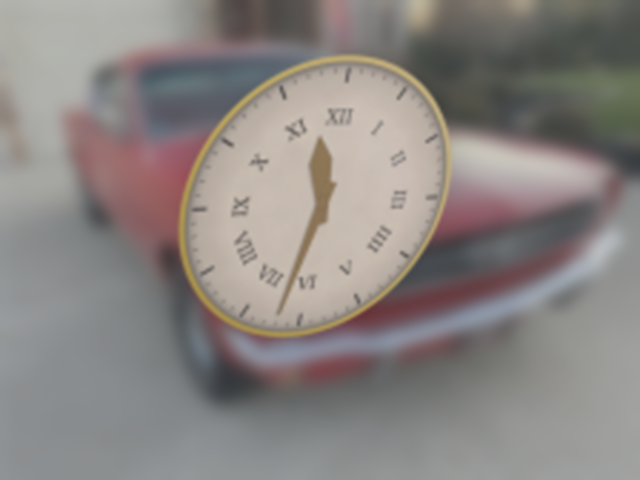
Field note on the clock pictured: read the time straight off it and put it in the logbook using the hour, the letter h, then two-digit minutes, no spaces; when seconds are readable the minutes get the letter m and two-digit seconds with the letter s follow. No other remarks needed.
11h32
